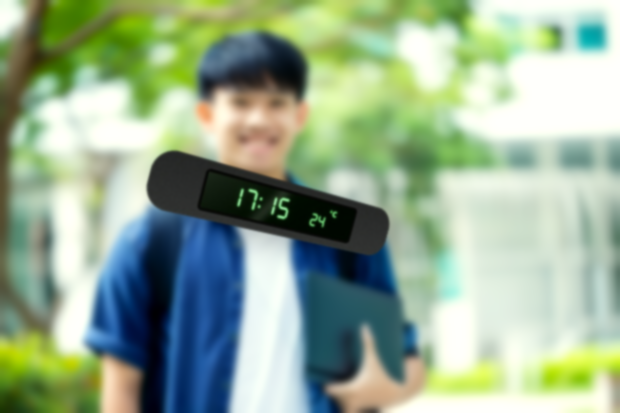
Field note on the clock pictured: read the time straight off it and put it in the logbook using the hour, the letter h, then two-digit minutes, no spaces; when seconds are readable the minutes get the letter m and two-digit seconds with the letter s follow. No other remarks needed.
17h15
